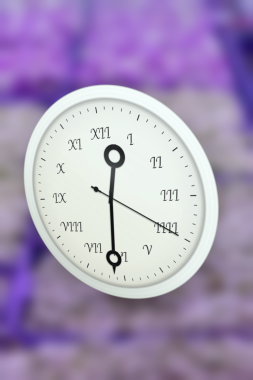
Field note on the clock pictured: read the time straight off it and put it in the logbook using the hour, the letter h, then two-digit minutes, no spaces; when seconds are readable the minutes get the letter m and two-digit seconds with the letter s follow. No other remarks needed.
12h31m20s
